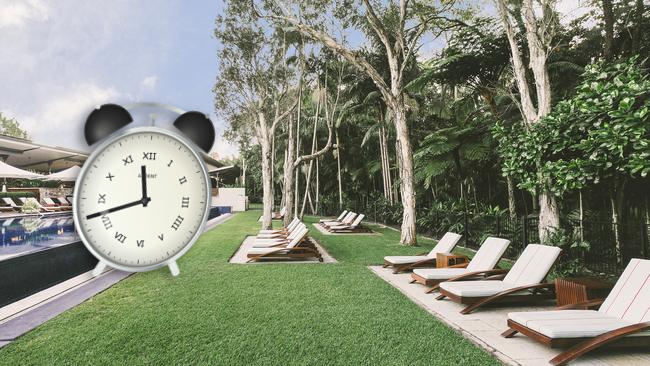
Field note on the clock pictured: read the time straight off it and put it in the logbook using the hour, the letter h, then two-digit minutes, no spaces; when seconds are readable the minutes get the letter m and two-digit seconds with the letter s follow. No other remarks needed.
11h42
